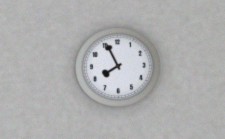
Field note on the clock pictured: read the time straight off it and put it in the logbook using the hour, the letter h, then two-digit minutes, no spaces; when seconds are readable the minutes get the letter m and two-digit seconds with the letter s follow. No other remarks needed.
7h56
